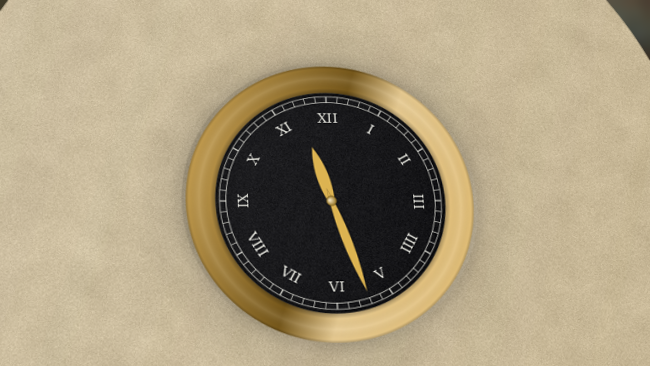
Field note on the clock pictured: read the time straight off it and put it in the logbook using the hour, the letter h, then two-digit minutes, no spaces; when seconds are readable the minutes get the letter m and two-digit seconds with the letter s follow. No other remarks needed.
11h27
